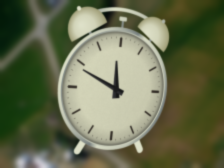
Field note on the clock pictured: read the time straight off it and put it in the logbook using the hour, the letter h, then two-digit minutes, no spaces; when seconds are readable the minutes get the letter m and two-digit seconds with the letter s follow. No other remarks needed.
11h49
